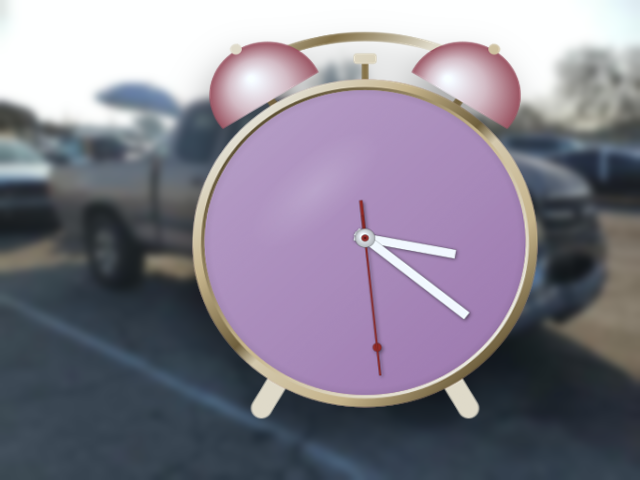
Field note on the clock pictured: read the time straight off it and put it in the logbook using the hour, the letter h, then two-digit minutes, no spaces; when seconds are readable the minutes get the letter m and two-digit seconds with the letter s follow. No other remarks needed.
3h21m29s
